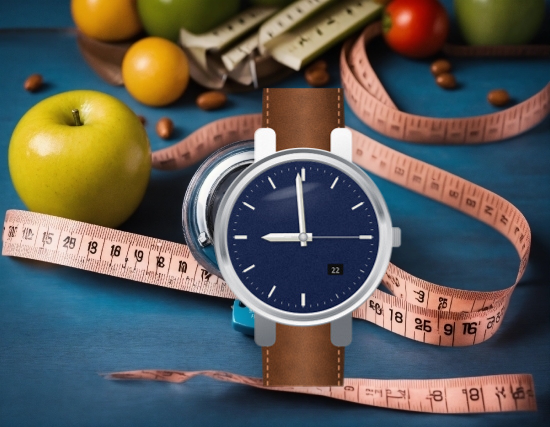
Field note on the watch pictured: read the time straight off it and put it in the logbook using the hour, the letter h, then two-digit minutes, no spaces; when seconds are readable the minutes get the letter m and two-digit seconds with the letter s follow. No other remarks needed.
8h59m15s
